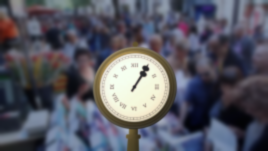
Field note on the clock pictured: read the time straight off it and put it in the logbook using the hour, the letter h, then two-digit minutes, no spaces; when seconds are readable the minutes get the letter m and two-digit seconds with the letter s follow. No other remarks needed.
1h05
